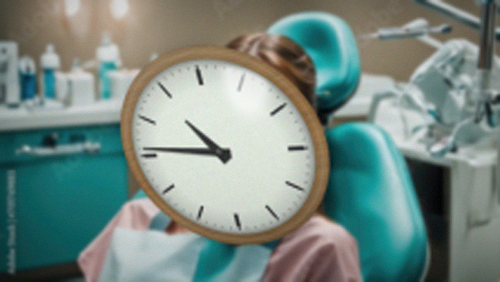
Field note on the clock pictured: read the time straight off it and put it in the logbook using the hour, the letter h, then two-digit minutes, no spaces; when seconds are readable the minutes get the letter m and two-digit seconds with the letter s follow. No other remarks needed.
10h46
